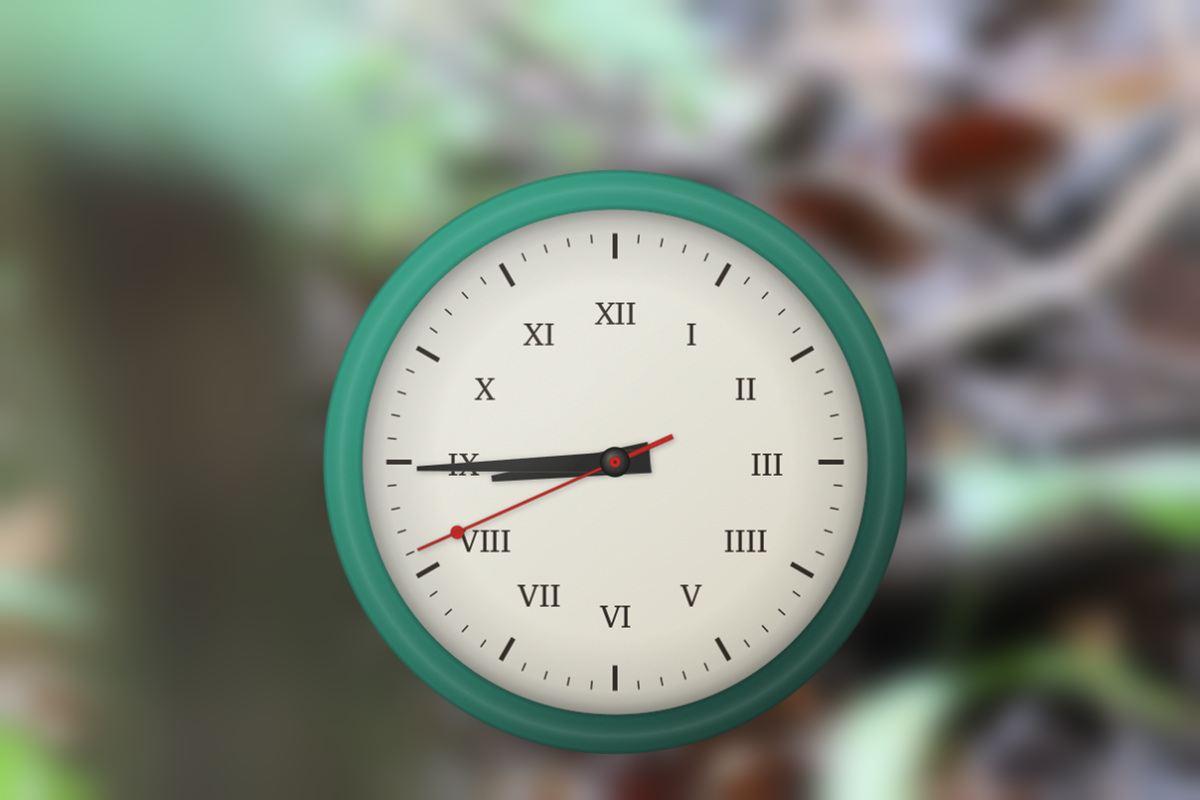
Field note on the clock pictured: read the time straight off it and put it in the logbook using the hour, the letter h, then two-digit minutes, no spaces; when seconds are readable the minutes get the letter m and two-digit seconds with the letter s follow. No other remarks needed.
8h44m41s
